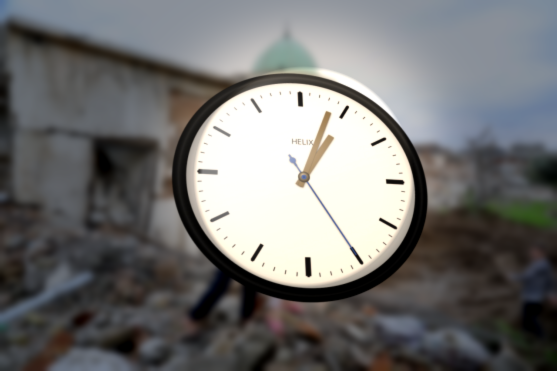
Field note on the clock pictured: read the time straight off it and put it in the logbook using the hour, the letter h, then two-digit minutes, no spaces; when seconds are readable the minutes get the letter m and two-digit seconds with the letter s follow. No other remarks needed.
1h03m25s
